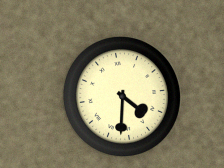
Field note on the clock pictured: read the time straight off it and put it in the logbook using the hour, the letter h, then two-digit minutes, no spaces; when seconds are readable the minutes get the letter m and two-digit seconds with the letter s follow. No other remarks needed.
4h32
